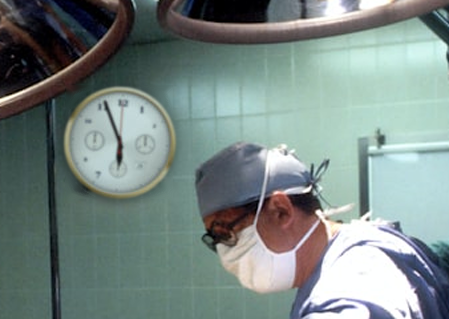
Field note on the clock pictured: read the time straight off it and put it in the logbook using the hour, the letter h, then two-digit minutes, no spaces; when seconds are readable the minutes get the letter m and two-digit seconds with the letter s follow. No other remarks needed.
5h56
